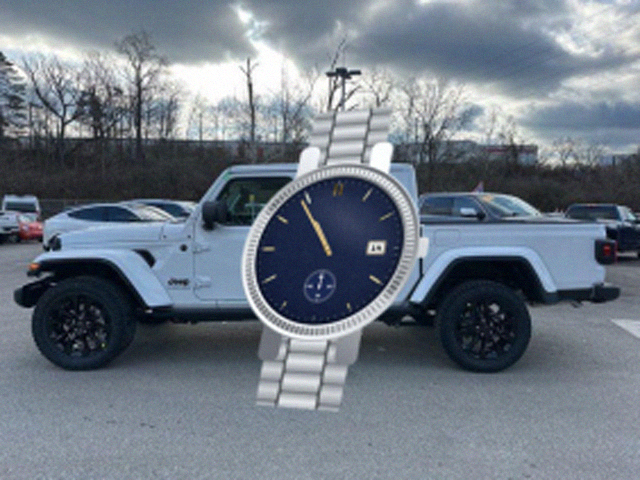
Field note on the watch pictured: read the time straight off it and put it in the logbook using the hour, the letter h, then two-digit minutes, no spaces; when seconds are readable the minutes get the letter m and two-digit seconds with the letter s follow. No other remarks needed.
10h54
